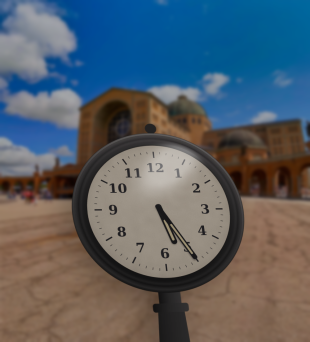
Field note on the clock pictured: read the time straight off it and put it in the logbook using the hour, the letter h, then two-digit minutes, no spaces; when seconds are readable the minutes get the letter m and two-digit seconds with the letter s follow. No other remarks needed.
5h25
